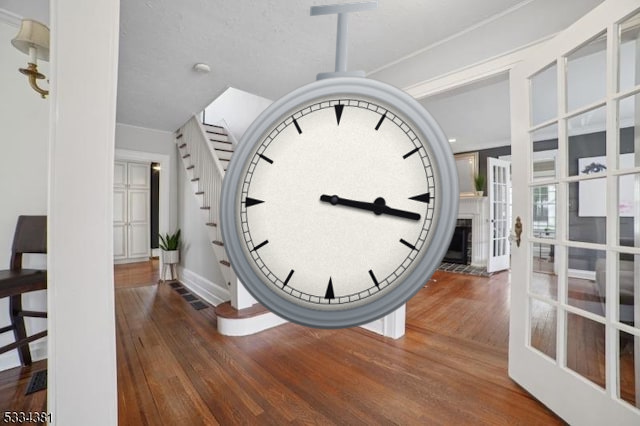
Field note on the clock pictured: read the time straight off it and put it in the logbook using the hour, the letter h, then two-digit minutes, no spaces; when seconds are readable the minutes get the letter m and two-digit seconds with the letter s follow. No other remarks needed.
3h17
